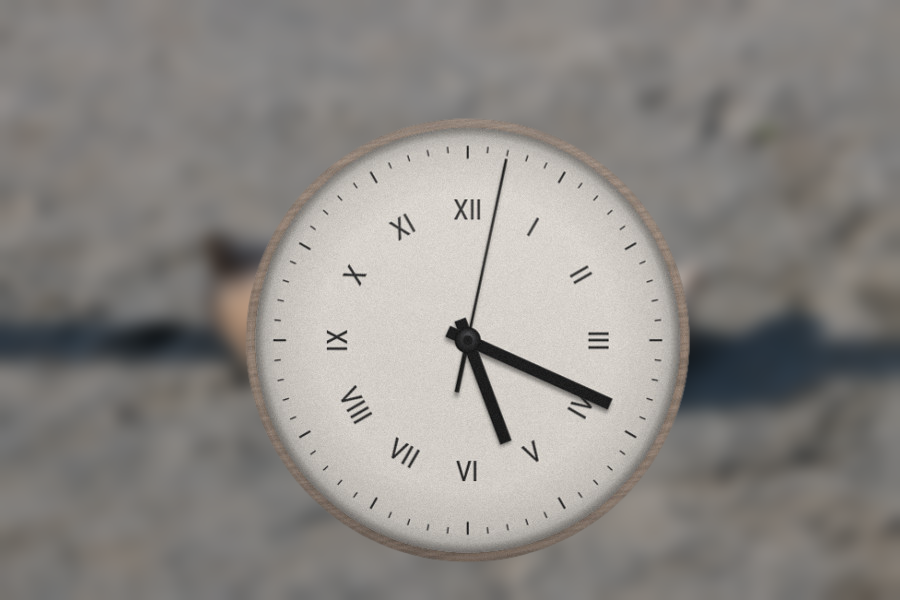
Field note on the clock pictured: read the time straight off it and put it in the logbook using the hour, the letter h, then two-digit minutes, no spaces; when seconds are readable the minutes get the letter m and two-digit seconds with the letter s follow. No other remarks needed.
5h19m02s
